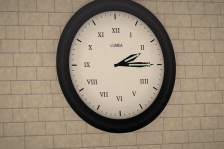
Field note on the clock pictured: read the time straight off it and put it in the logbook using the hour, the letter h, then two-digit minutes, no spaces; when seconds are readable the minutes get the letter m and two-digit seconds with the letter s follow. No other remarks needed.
2h15
